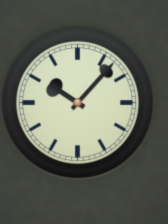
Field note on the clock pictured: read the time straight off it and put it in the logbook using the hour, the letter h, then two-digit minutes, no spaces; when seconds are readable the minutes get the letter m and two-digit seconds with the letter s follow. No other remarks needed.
10h07
